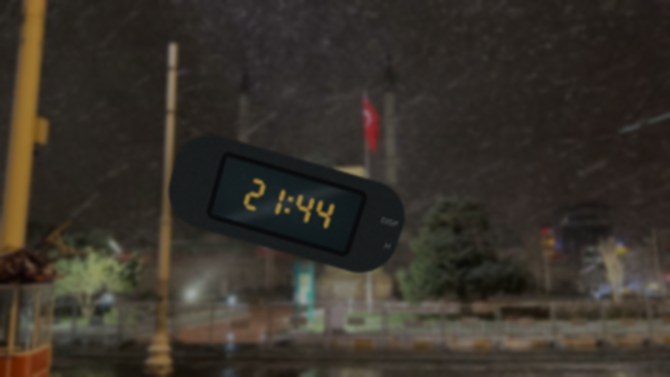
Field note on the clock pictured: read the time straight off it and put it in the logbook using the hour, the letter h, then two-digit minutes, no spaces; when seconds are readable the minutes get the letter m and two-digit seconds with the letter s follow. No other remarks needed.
21h44
